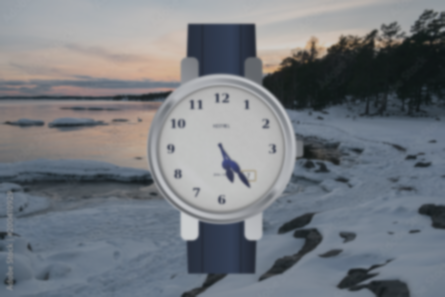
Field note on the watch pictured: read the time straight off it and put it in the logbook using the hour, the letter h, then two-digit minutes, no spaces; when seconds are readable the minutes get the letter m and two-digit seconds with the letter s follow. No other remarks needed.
5h24
